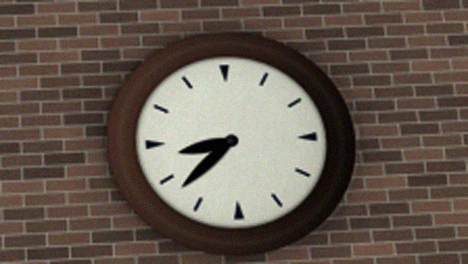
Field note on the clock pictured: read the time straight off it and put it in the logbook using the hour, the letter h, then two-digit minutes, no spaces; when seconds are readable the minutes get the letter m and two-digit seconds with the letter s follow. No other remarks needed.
8h38
